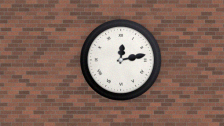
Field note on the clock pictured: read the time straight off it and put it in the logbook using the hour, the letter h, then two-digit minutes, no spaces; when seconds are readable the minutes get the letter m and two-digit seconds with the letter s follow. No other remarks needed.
12h13
